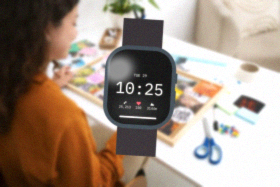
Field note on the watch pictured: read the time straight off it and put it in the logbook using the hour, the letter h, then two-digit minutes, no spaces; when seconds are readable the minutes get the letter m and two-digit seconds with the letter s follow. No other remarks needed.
10h25
